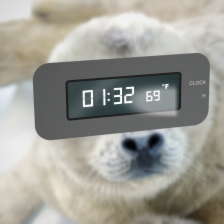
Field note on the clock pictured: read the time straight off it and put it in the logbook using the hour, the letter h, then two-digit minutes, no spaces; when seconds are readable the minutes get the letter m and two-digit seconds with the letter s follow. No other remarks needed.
1h32
